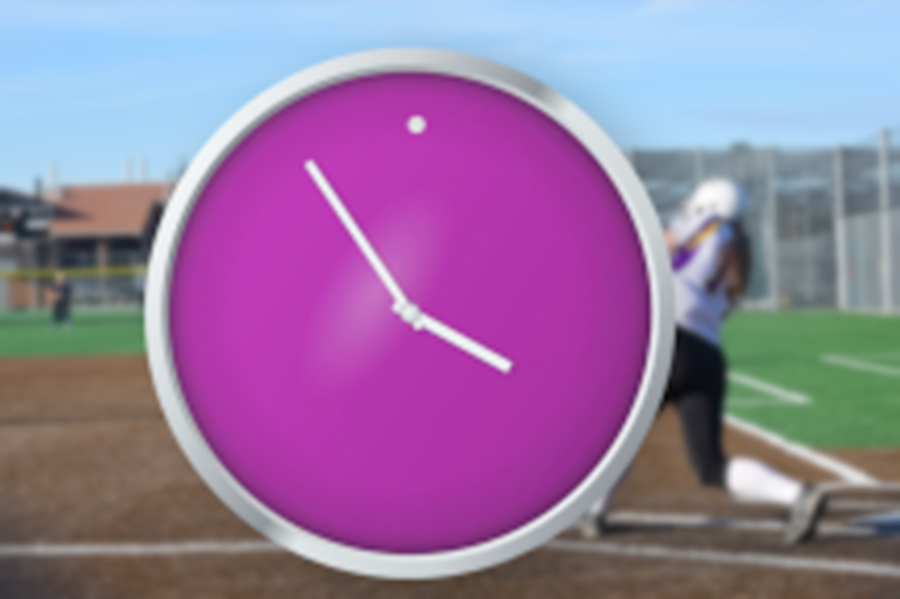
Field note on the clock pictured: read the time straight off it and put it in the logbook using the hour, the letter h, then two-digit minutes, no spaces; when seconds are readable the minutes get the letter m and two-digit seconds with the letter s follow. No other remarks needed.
3h54
